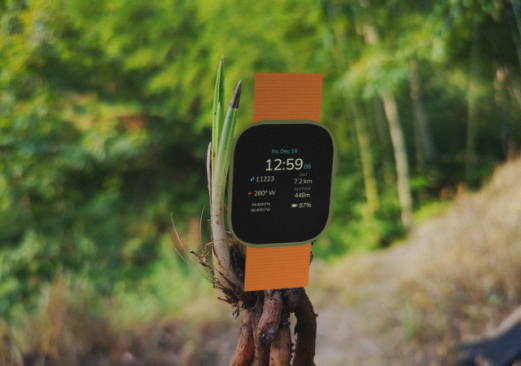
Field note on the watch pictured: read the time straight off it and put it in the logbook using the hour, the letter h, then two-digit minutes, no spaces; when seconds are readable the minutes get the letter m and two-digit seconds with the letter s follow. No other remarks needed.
12h59
